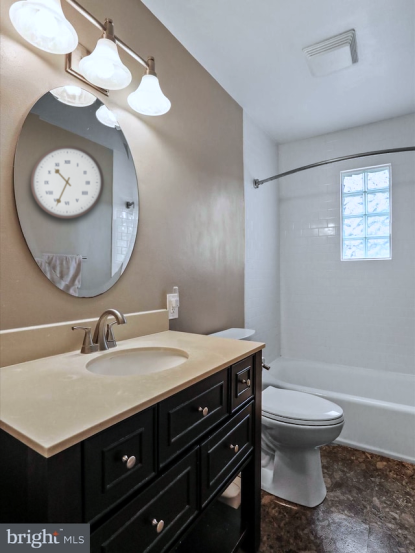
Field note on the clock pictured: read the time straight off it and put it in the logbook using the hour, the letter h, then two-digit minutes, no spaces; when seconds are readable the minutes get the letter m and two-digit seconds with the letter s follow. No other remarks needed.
10h34
